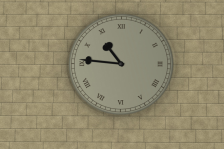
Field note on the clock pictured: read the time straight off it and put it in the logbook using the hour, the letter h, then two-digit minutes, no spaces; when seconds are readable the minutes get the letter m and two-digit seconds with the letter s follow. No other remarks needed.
10h46
